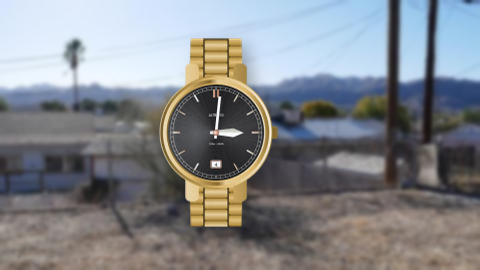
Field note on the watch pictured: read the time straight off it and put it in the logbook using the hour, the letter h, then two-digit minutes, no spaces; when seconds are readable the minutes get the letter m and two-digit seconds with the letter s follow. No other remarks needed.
3h01
